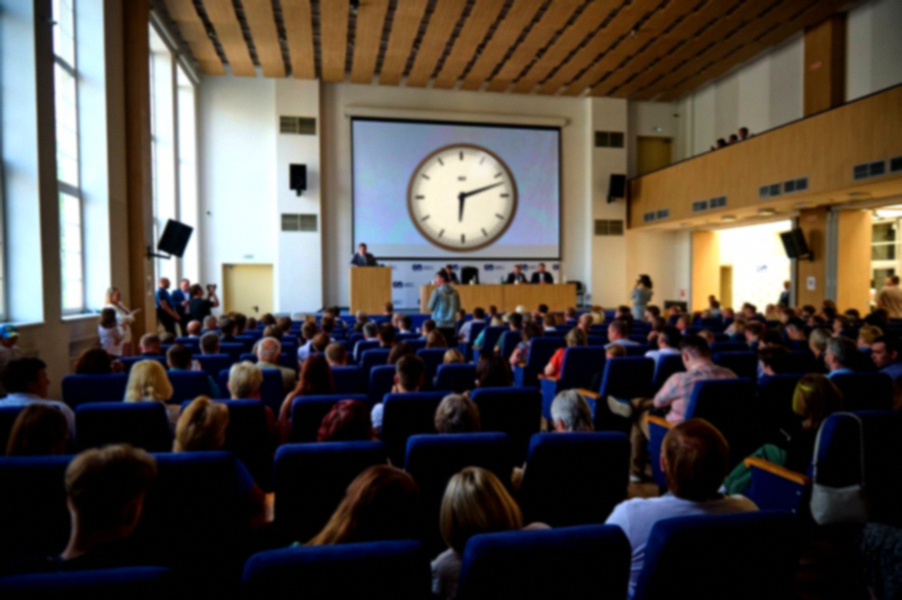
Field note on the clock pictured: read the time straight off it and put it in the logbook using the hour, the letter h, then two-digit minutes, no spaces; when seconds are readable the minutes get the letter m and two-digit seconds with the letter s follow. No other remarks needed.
6h12
